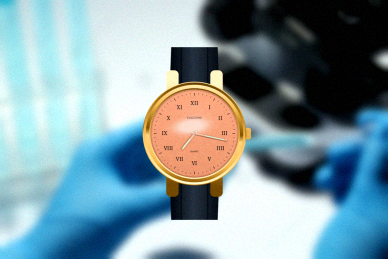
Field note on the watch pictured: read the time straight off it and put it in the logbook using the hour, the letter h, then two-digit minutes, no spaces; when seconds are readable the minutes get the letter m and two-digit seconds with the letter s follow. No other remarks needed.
7h17
